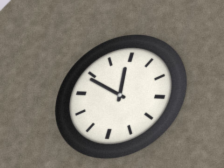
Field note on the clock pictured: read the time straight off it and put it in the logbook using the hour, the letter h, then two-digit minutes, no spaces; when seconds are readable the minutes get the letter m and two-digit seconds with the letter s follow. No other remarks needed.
11h49
